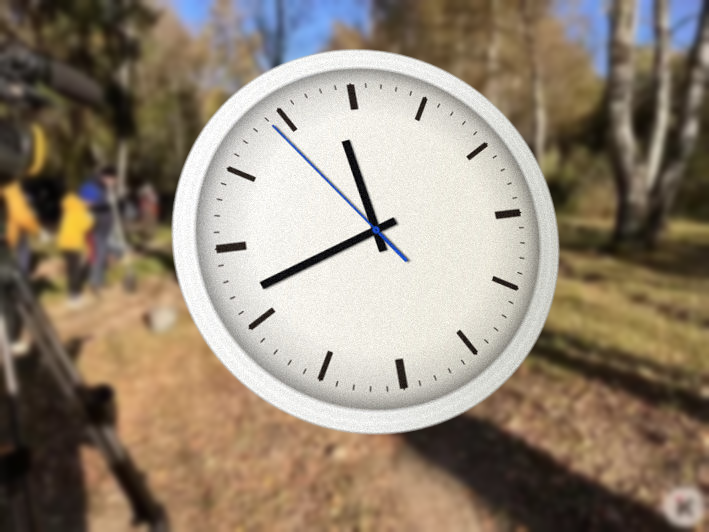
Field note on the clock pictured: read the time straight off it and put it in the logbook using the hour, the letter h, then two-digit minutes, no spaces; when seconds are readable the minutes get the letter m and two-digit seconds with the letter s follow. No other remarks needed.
11h41m54s
